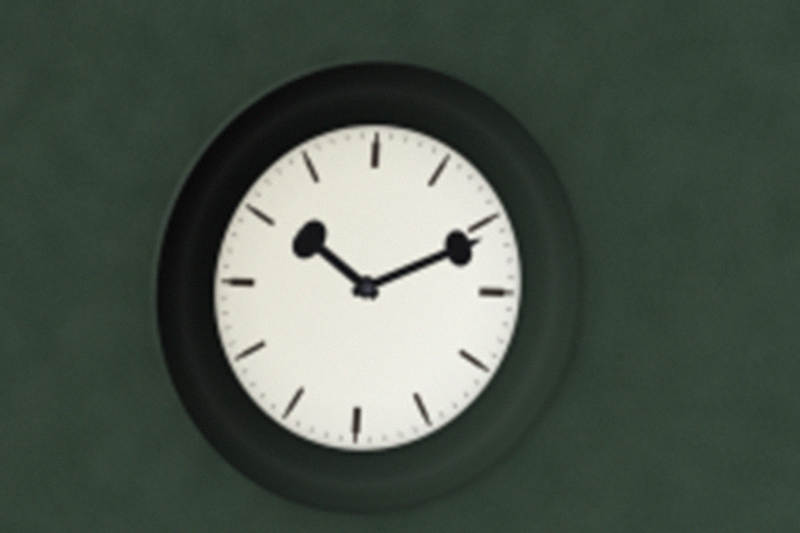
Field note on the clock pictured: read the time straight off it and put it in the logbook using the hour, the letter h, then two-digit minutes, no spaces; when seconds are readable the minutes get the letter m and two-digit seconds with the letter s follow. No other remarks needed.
10h11
